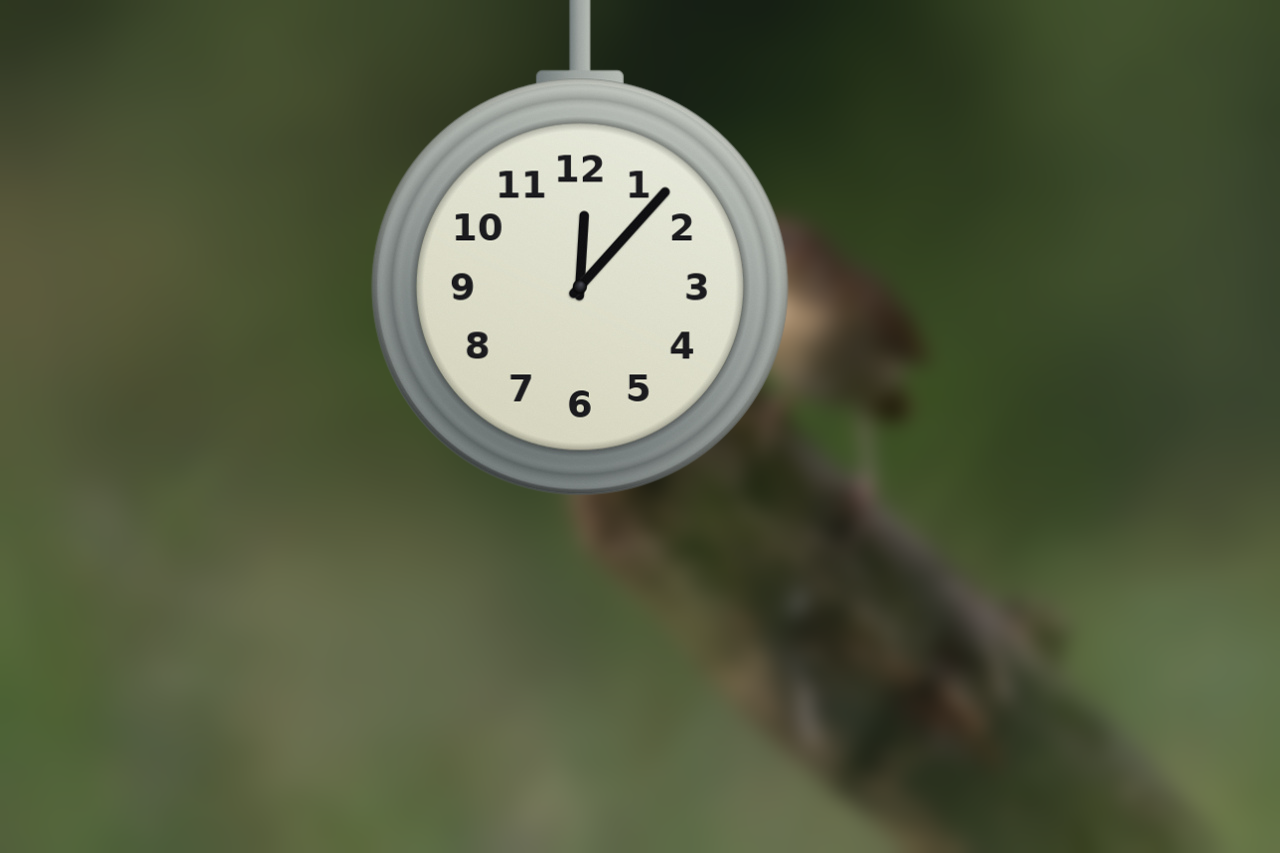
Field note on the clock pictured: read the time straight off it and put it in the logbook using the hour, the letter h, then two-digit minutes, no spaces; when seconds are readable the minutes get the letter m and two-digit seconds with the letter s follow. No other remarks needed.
12h07
